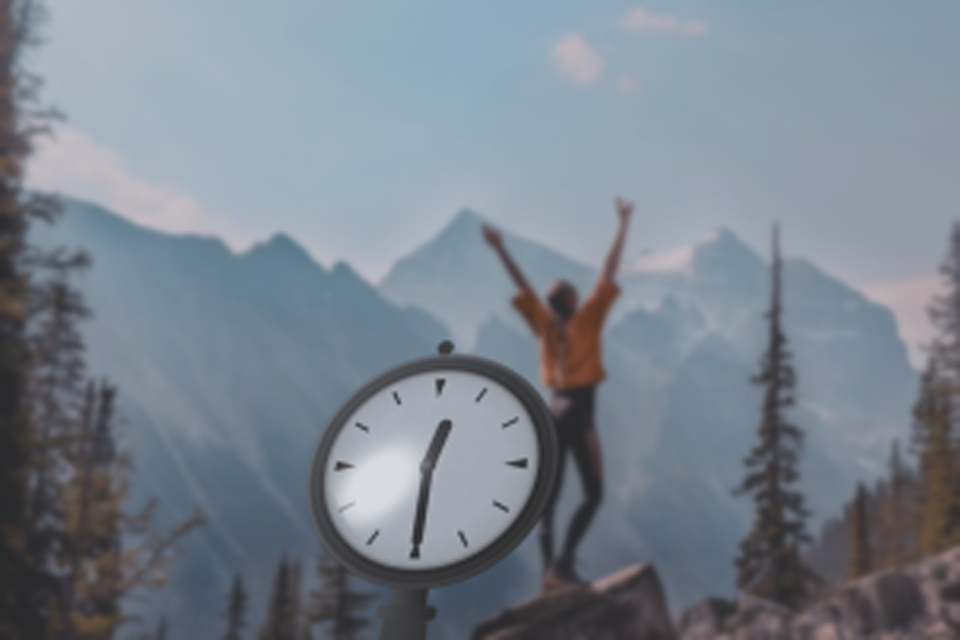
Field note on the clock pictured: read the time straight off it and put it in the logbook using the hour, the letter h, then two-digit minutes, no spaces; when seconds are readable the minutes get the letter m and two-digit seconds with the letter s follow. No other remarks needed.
12h30
